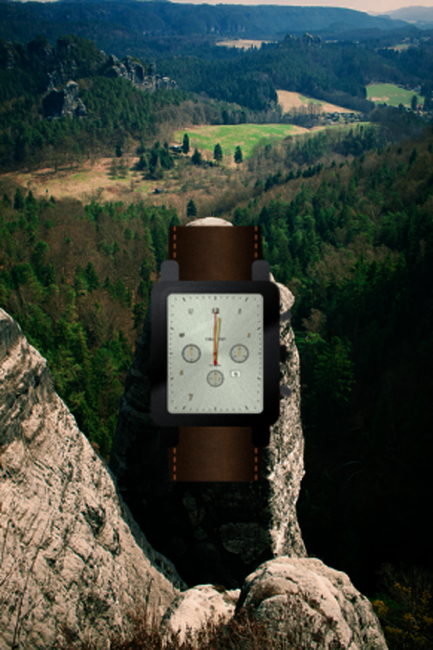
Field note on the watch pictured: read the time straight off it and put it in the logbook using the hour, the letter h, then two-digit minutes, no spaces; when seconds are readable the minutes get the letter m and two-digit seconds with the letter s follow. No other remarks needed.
12h01
